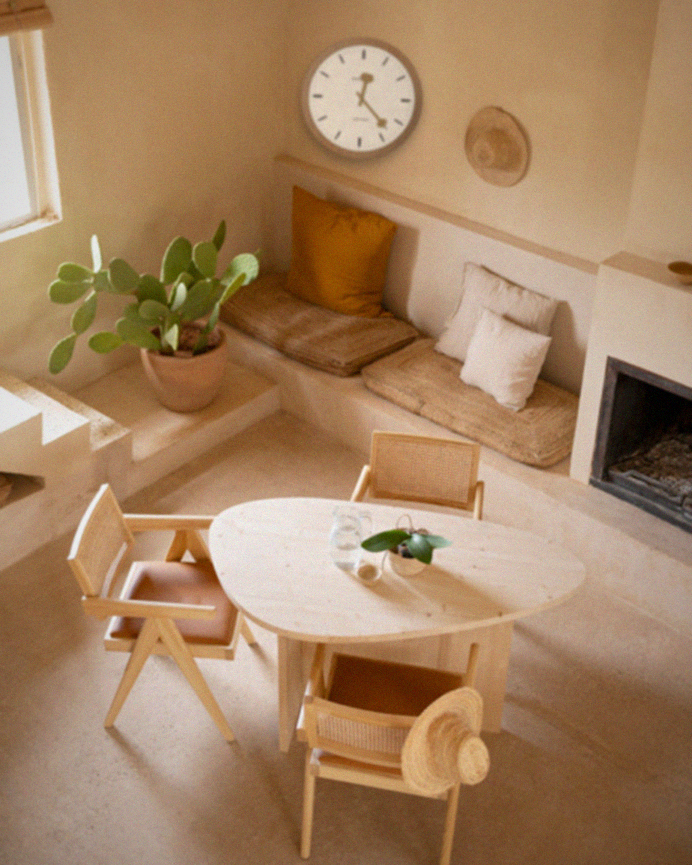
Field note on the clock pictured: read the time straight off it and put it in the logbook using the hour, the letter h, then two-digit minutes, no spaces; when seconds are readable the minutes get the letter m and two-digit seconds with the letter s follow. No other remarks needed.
12h23
